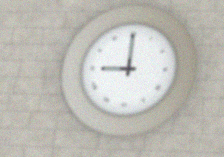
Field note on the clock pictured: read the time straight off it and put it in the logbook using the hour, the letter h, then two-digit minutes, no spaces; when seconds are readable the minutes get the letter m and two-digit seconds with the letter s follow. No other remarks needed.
9h00
